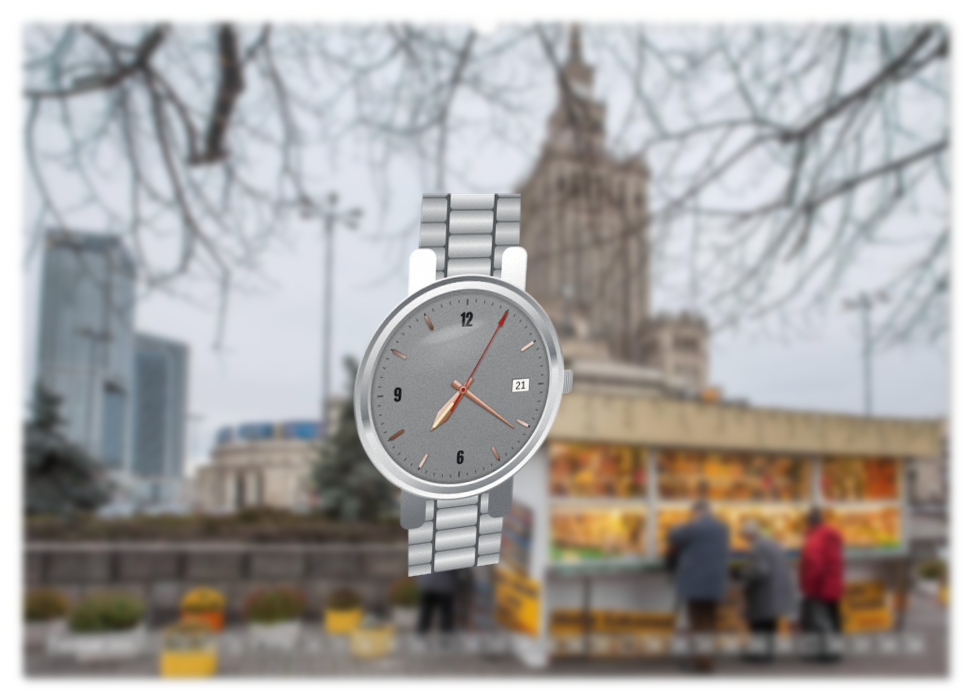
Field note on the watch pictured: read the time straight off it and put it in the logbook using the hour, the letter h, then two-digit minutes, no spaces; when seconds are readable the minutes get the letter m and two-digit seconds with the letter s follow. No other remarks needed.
7h21m05s
